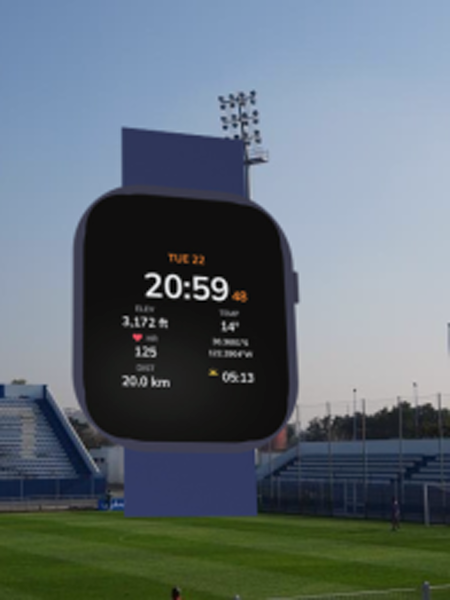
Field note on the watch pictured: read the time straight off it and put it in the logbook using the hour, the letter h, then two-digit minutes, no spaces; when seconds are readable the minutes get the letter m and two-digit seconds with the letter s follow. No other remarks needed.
20h59
